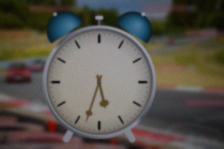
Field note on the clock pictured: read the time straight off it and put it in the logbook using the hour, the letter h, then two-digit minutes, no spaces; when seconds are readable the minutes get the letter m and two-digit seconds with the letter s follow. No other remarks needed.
5h33
